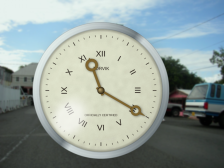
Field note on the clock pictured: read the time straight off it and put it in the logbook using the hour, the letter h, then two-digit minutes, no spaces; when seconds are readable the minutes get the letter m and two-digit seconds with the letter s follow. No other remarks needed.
11h20
